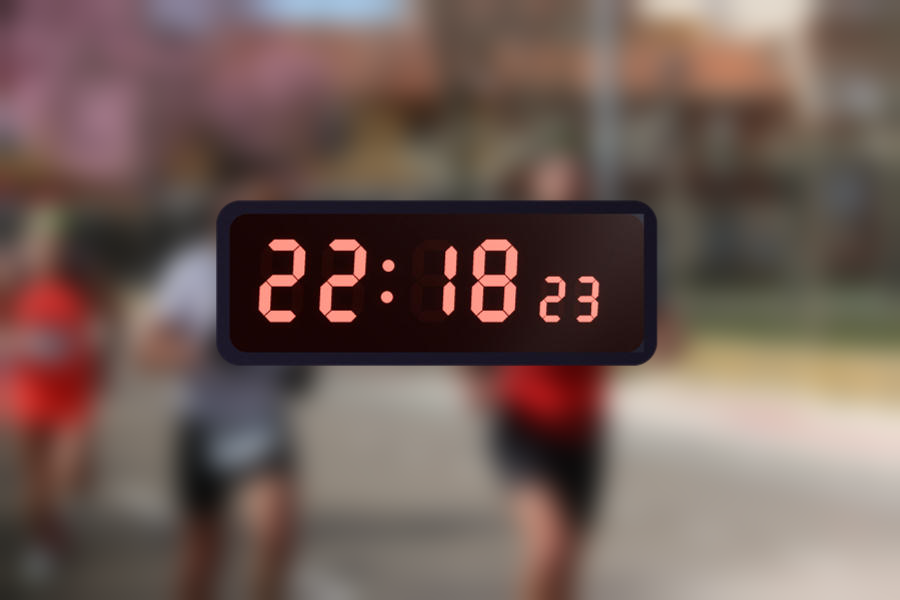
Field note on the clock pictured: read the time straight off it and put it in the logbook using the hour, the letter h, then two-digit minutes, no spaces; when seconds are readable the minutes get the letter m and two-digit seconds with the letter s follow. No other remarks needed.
22h18m23s
